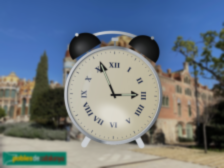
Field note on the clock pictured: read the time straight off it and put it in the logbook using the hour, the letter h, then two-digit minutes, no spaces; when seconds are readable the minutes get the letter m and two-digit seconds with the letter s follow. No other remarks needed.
2h56
